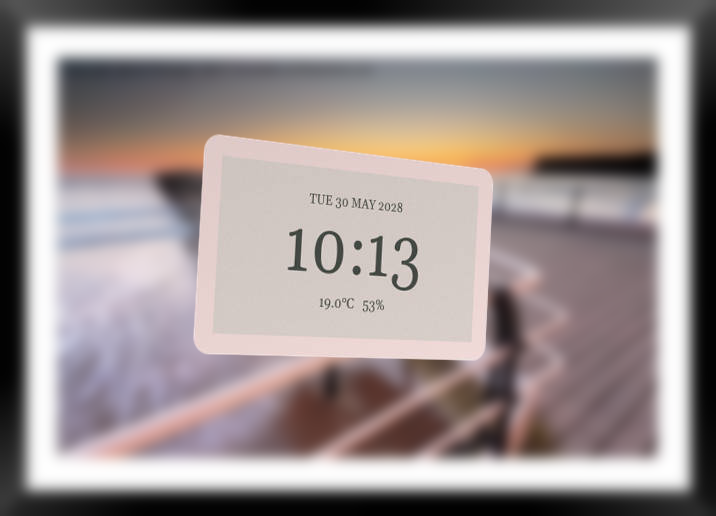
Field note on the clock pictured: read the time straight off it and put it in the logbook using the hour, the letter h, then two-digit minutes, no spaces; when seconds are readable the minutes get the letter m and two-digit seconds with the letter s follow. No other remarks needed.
10h13
